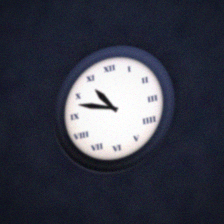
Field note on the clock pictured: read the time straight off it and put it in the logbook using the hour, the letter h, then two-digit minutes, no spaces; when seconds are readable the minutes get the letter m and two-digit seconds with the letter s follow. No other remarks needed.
10h48
